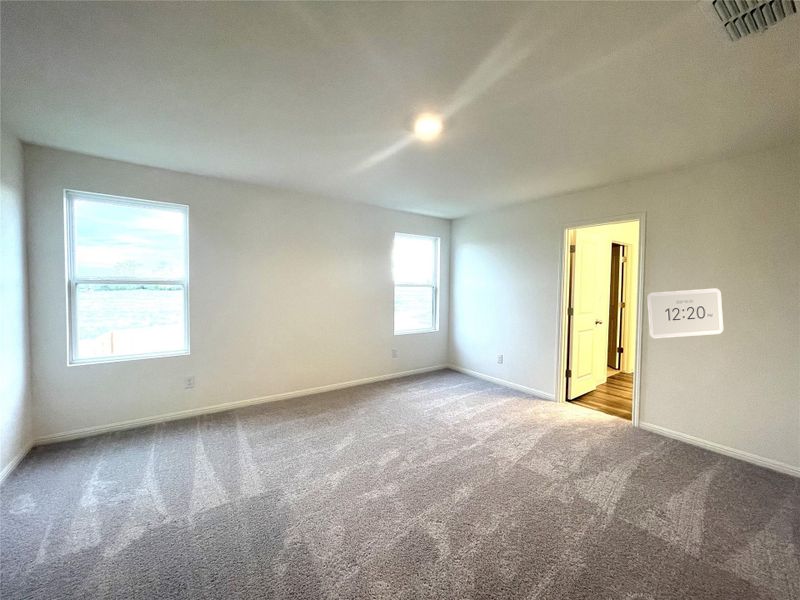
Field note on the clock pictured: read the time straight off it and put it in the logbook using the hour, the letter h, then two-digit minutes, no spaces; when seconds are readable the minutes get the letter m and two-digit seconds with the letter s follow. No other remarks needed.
12h20
